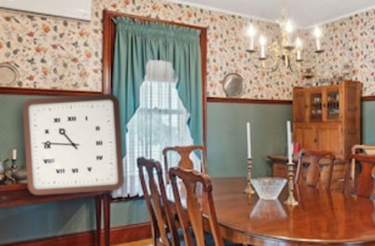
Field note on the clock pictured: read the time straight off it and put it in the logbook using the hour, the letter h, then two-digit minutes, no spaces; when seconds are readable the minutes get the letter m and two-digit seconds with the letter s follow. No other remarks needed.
10h46
